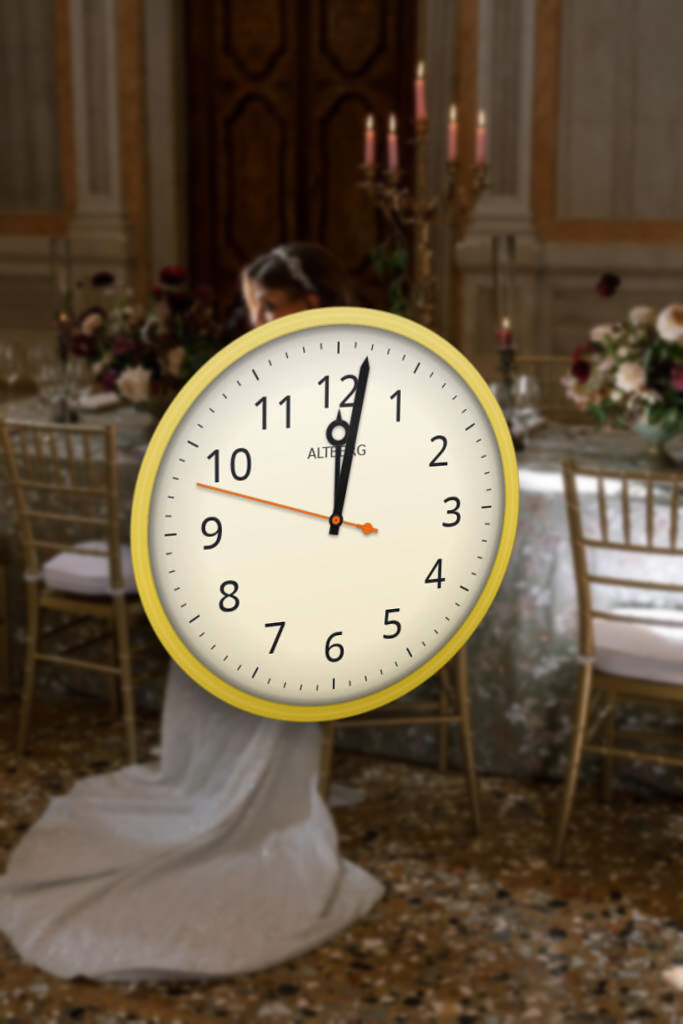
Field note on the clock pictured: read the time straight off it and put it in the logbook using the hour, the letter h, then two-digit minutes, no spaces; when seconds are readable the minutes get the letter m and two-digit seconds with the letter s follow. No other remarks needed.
12h01m48s
